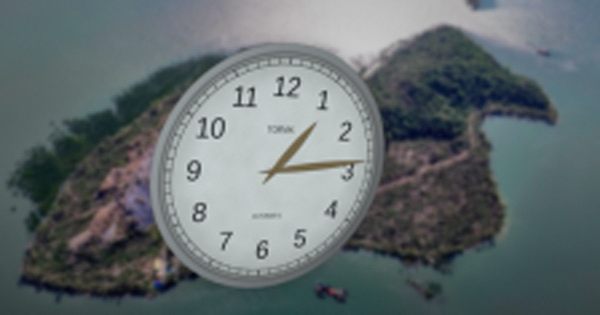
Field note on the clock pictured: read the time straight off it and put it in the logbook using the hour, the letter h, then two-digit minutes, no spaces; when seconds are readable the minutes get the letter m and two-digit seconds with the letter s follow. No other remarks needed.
1h14
